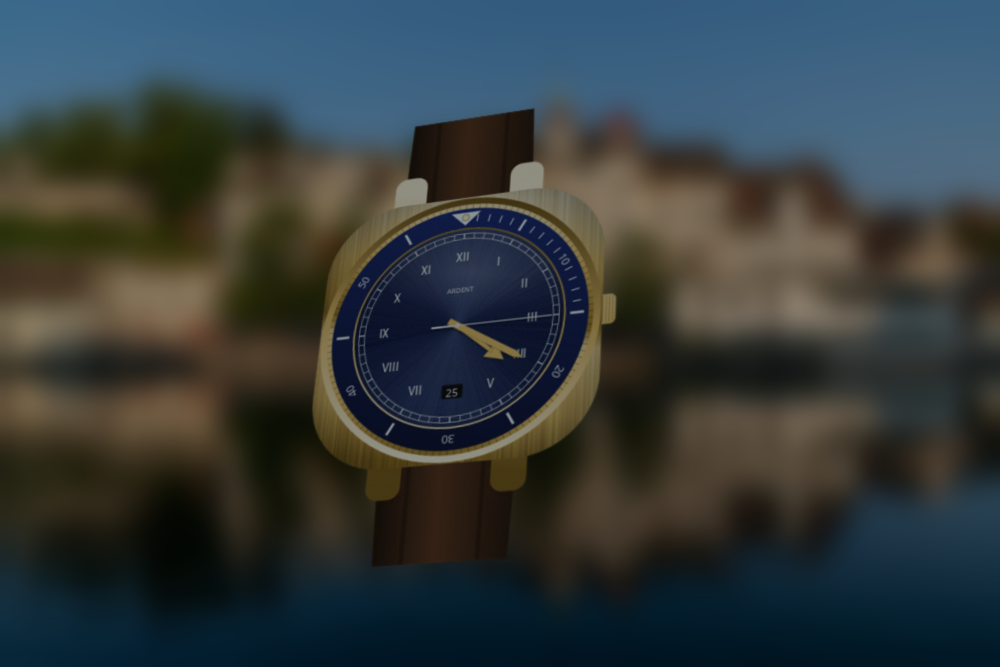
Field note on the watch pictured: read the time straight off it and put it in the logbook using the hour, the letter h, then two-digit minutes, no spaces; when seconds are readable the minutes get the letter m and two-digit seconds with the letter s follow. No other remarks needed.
4h20m15s
